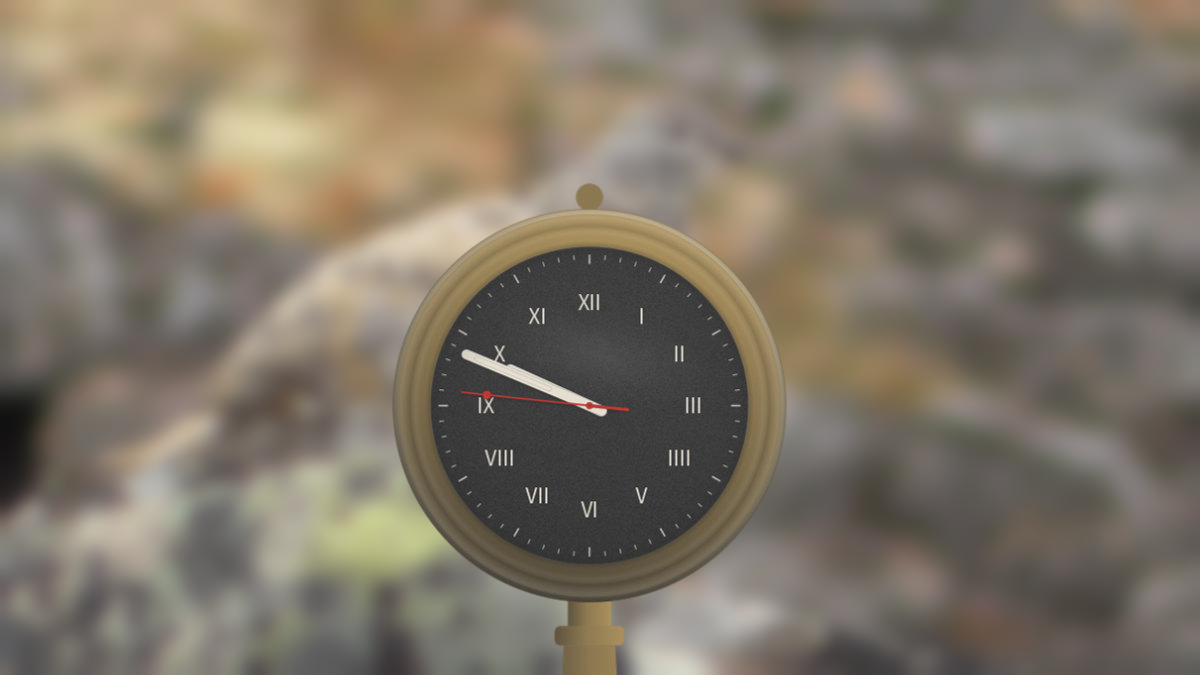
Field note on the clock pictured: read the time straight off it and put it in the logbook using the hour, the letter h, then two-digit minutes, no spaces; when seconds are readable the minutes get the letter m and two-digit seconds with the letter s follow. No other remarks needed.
9h48m46s
